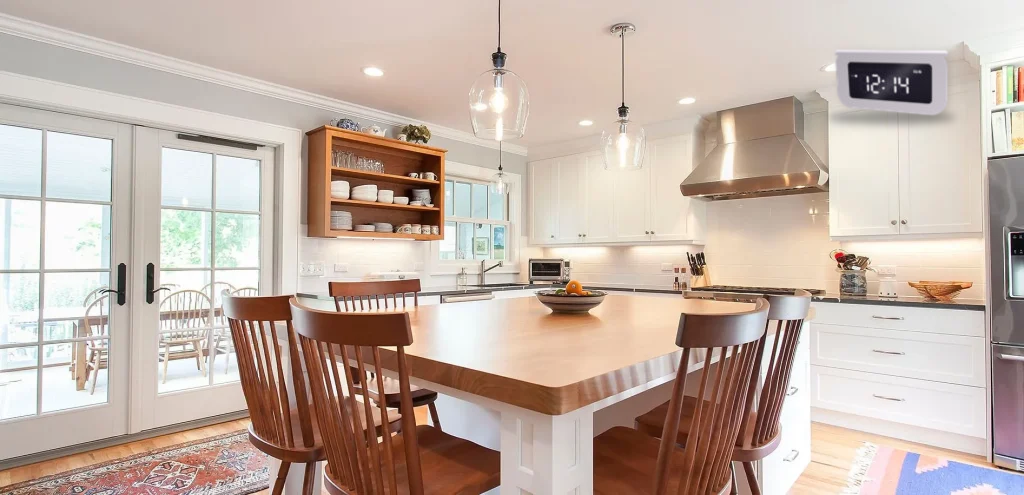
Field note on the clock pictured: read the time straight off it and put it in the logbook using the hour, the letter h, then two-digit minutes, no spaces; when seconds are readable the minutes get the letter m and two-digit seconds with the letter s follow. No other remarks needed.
12h14
